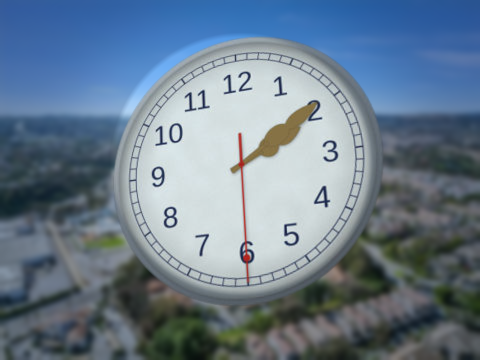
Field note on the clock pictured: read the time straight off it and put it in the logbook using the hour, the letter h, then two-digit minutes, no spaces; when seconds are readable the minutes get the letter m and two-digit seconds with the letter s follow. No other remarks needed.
2h09m30s
